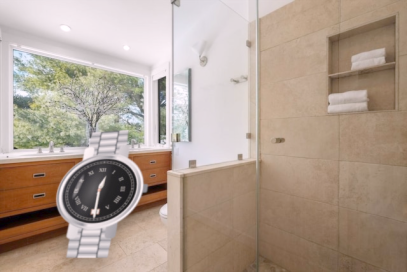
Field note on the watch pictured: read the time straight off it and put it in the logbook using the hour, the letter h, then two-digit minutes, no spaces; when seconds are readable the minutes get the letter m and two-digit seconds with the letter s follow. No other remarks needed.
12h30
